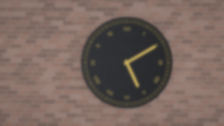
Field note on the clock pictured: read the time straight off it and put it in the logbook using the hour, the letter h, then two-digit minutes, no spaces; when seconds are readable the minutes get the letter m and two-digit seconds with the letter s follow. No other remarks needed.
5h10
